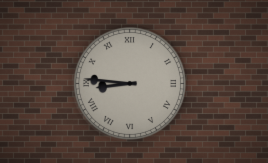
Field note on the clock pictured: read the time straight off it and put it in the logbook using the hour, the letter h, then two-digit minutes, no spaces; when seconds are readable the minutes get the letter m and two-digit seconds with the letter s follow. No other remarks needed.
8h46
